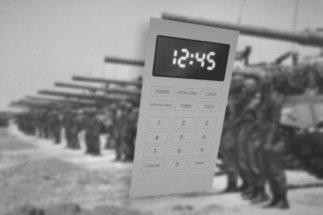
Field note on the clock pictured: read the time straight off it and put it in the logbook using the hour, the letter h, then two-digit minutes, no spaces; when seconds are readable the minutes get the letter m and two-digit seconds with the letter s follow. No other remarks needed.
12h45
